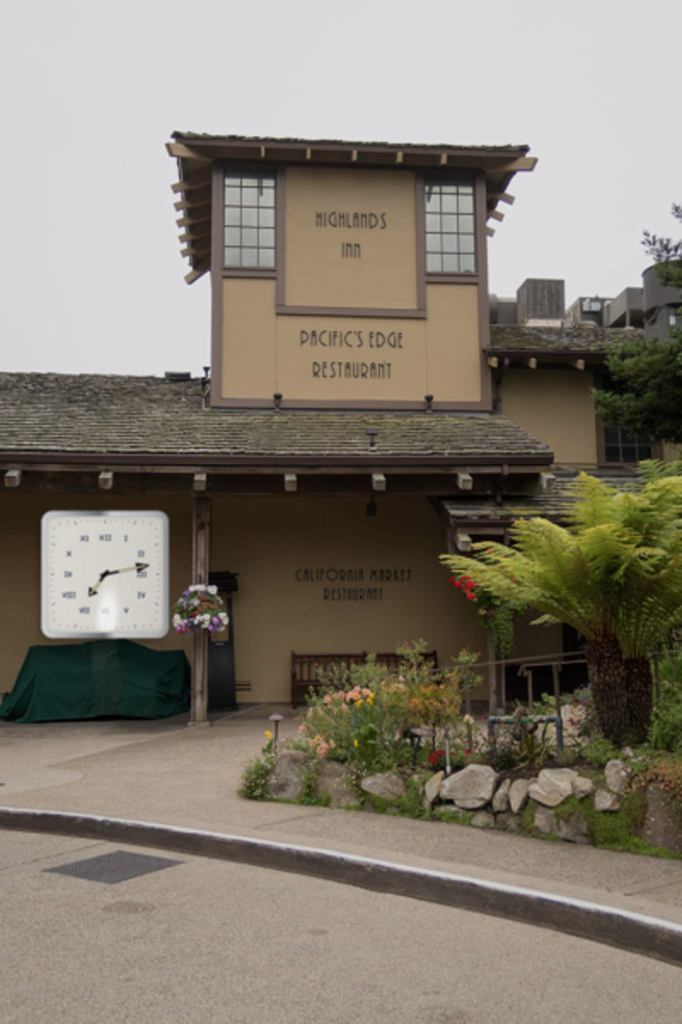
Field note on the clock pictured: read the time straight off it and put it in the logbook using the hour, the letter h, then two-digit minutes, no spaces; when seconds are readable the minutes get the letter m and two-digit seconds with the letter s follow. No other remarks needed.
7h13
